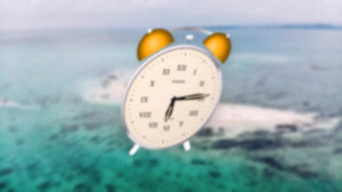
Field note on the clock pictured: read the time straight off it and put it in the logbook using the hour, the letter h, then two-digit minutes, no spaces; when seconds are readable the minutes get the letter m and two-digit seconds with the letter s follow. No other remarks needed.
6h14
